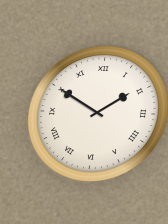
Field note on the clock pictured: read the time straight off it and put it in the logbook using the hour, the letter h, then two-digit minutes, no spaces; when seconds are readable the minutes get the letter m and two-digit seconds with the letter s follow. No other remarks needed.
1h50
